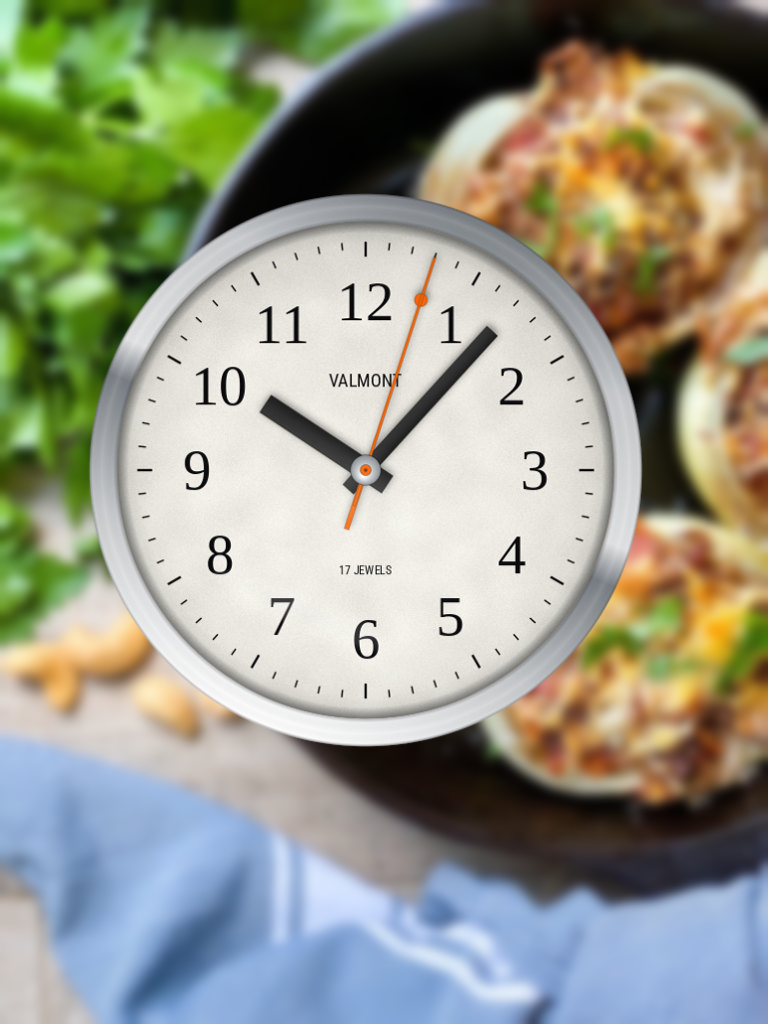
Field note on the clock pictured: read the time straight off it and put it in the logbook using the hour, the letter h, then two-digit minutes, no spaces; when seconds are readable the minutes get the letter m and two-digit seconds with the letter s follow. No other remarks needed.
10h07m03s
